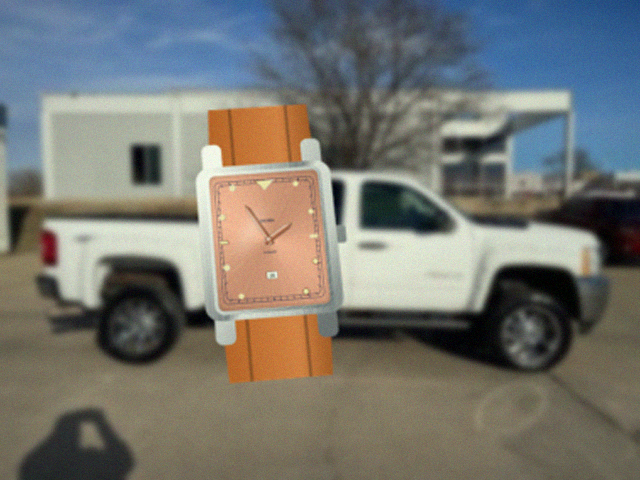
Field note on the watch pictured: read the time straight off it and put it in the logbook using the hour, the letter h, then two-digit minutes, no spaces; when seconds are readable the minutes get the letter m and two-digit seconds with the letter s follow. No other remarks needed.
1h55
